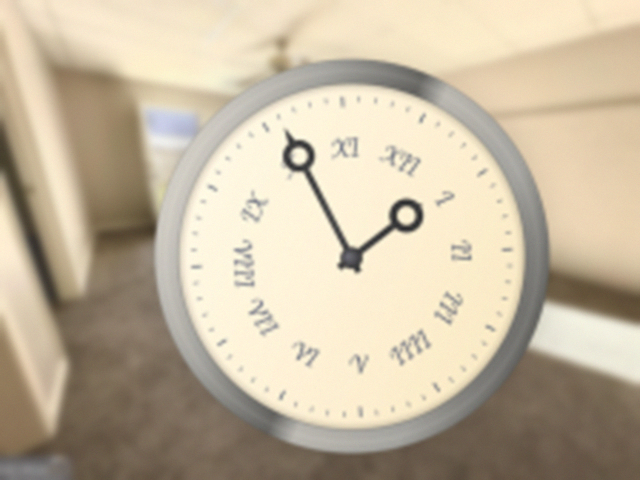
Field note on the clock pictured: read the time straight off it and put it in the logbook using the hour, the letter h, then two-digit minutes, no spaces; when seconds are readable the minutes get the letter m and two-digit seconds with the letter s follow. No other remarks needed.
12h51
